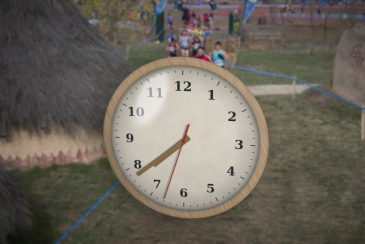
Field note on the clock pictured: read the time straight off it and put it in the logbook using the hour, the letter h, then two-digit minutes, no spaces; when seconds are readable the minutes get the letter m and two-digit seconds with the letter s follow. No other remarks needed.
7h38m33s
